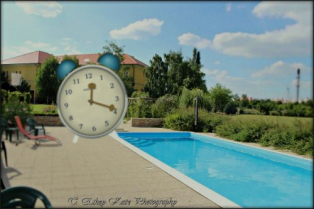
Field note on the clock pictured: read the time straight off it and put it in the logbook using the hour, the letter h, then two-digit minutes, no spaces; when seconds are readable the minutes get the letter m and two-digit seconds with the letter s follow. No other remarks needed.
12h19
